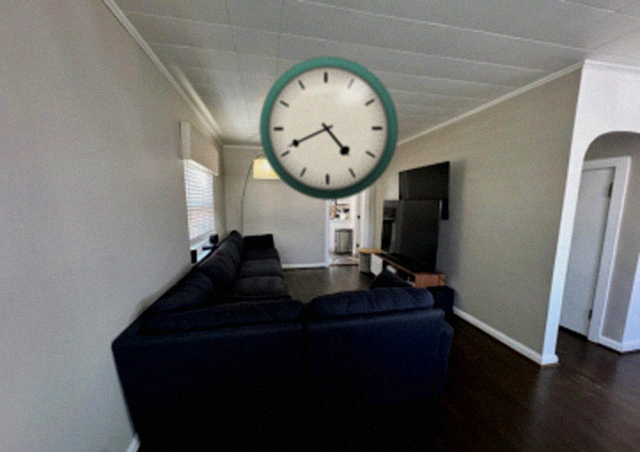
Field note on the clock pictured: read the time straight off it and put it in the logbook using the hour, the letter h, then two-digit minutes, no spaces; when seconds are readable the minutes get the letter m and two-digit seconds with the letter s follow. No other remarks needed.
4h41
